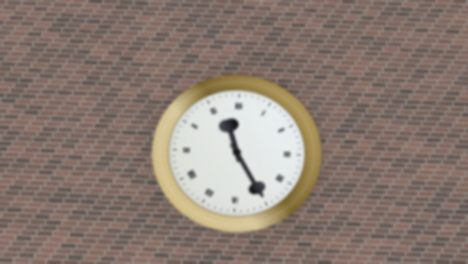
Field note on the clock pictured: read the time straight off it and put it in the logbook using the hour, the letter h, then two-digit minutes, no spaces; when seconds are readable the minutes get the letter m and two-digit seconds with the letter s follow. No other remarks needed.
11h25
